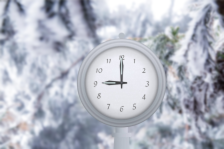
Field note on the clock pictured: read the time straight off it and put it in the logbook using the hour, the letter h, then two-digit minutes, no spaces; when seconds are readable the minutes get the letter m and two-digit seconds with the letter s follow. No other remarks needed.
9h00
